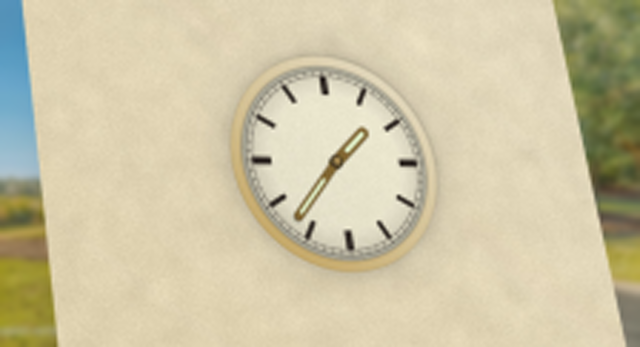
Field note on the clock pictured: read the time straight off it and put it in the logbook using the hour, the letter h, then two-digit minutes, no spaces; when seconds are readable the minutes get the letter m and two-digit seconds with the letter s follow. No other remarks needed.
1h37
